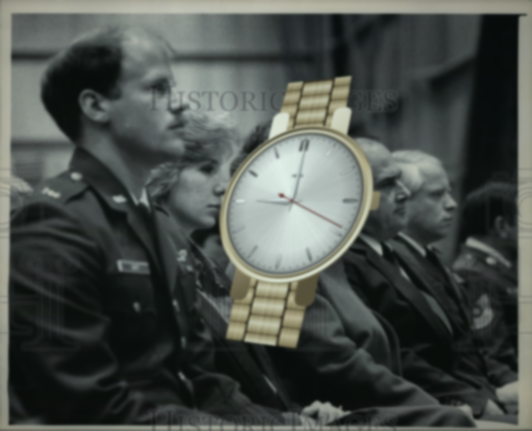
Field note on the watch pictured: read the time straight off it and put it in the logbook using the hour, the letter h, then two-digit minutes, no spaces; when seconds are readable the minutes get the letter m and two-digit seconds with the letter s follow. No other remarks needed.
9h00m19s
